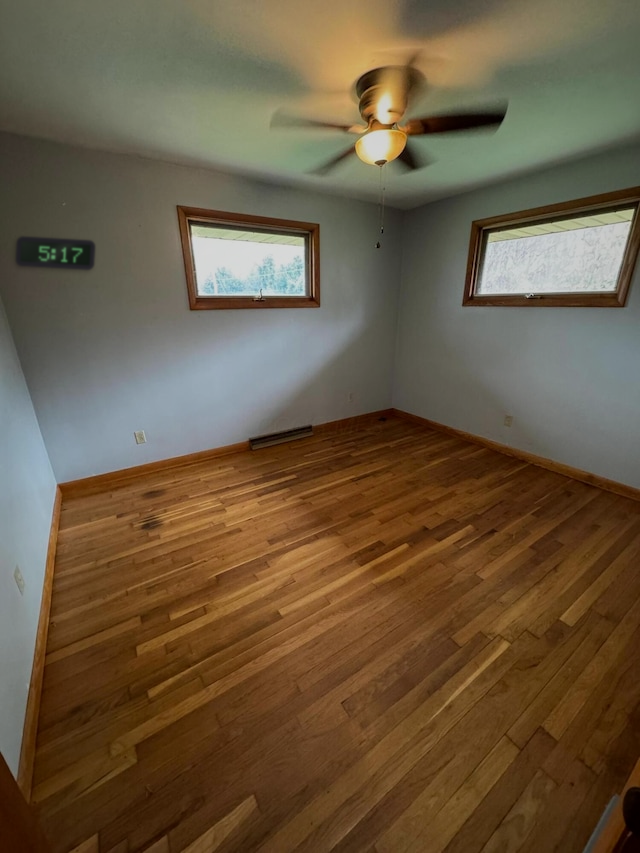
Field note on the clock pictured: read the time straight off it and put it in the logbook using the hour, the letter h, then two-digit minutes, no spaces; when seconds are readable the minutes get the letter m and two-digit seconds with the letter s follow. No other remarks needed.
5h17
